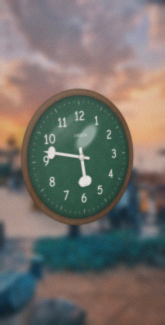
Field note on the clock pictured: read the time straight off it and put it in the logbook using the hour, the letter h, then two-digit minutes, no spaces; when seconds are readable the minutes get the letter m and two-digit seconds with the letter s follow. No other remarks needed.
5h47
